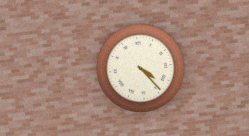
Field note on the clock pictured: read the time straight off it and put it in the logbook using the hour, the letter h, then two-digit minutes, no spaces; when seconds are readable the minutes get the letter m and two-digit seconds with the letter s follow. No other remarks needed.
4h24
